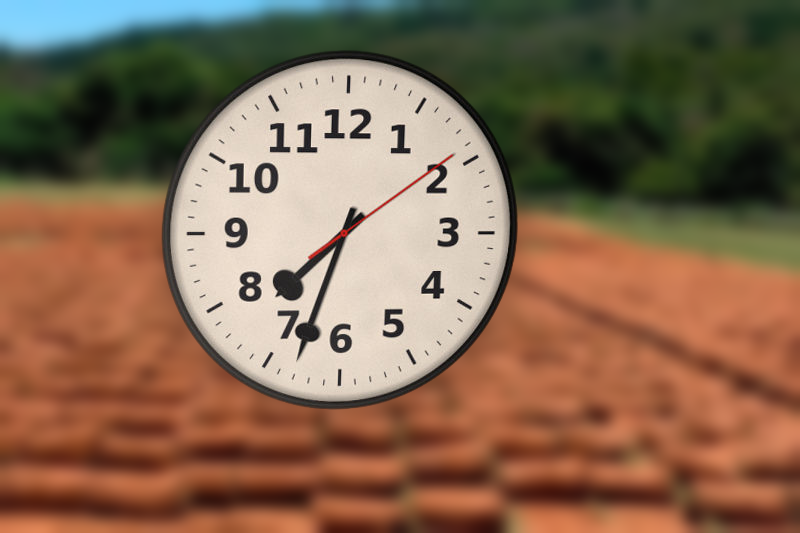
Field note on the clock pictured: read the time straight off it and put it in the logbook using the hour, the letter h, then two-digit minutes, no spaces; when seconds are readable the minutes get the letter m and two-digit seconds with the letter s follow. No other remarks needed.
7h33m09s
